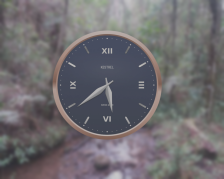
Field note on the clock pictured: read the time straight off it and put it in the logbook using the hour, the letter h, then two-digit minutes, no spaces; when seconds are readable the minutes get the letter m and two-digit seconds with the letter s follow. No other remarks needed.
5h39
